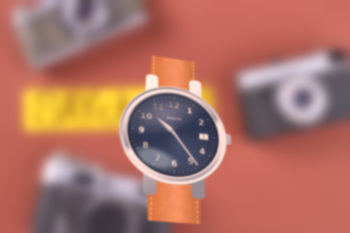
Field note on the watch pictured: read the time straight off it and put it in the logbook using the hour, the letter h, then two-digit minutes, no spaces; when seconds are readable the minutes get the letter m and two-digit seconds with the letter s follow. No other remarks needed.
10h24
